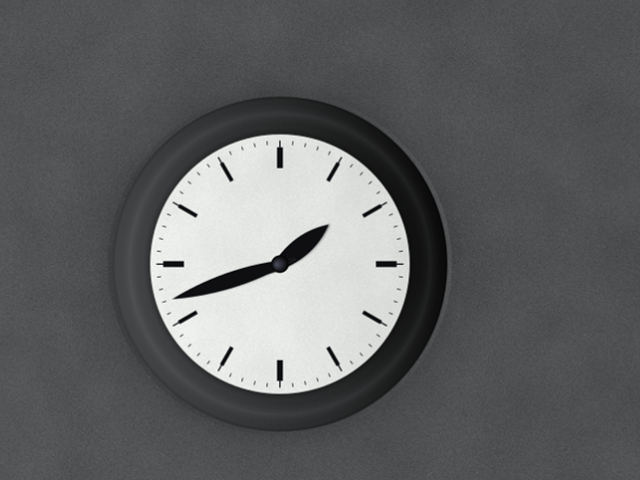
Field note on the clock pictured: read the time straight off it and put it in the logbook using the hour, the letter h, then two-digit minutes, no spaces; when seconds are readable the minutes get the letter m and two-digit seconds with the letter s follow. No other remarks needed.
1h42
